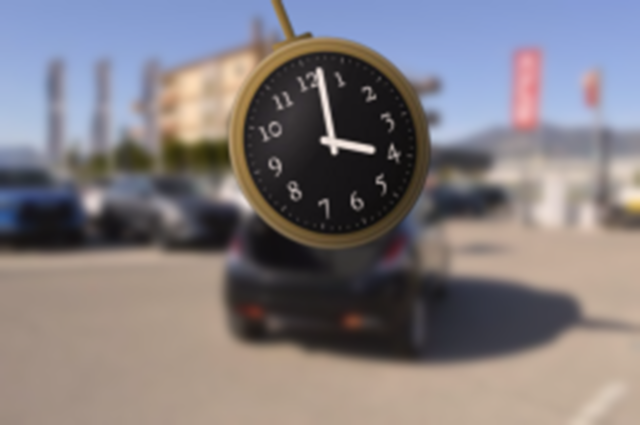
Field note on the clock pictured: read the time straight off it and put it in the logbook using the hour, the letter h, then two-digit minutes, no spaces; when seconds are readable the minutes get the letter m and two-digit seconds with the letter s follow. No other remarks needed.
4h02
